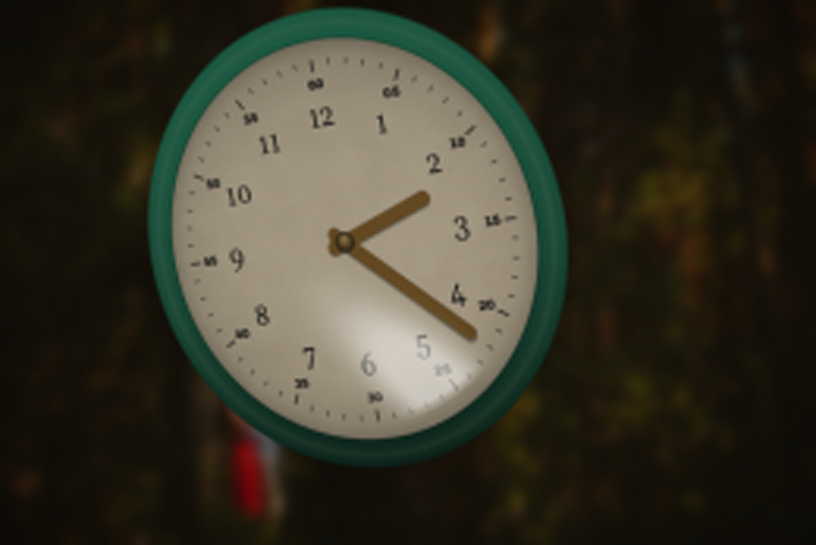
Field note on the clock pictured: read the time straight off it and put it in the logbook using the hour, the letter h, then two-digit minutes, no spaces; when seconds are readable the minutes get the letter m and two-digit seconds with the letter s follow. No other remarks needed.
2h22
